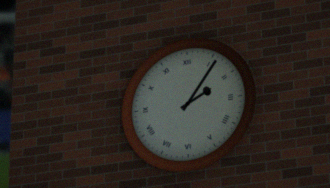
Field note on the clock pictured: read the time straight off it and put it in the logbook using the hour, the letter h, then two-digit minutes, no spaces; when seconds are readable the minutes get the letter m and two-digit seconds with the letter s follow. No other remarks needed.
2h06
